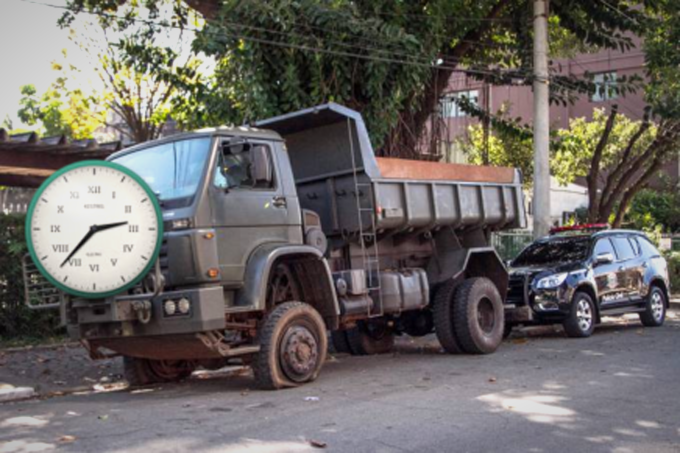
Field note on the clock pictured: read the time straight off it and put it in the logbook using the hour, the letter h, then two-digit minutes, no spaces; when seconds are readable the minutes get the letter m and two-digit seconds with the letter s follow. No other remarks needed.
2h37
